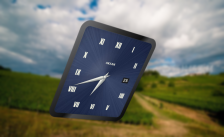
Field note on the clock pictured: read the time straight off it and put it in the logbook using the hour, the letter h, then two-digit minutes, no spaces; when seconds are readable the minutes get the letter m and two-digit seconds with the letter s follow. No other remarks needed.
6h41
